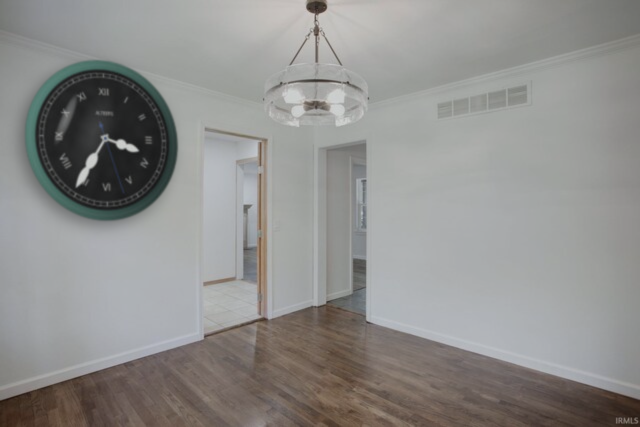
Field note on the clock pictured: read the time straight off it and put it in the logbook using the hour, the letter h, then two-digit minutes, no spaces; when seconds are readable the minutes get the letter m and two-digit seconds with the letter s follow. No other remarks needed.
3h35m27s
